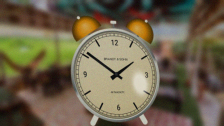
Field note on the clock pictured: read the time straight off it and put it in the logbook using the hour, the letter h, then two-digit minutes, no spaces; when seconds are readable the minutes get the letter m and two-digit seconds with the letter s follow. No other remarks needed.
1h51
